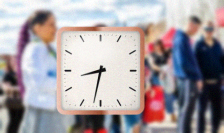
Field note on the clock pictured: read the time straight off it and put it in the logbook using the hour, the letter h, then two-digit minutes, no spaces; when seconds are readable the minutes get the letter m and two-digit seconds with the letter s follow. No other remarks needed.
8h32
